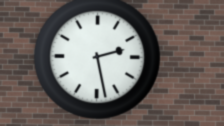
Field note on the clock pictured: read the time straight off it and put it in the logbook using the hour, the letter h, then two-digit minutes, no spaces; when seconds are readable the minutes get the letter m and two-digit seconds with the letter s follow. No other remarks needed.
2h28
